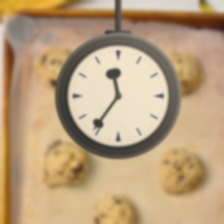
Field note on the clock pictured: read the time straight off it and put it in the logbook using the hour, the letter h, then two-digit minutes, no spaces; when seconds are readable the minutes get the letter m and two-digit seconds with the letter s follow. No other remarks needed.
11h36
